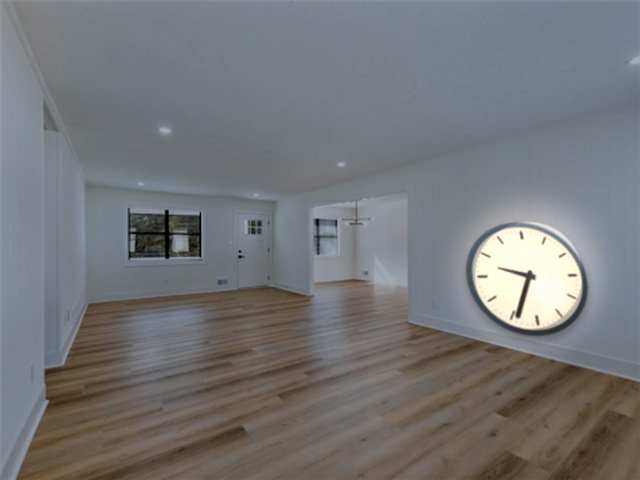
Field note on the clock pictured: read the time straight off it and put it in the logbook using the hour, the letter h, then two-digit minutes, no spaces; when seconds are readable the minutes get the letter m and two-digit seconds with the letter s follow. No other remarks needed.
9h34
